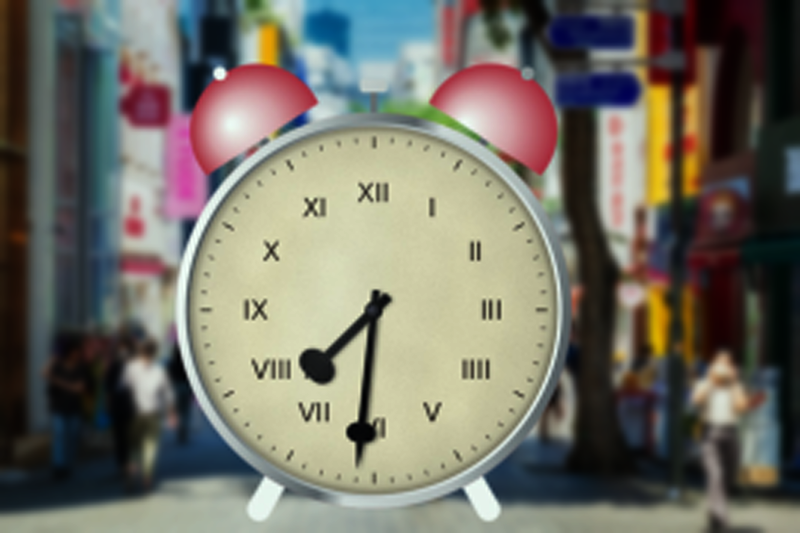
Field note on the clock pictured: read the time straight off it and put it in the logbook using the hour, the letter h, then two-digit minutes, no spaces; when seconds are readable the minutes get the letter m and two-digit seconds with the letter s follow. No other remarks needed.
7h31
